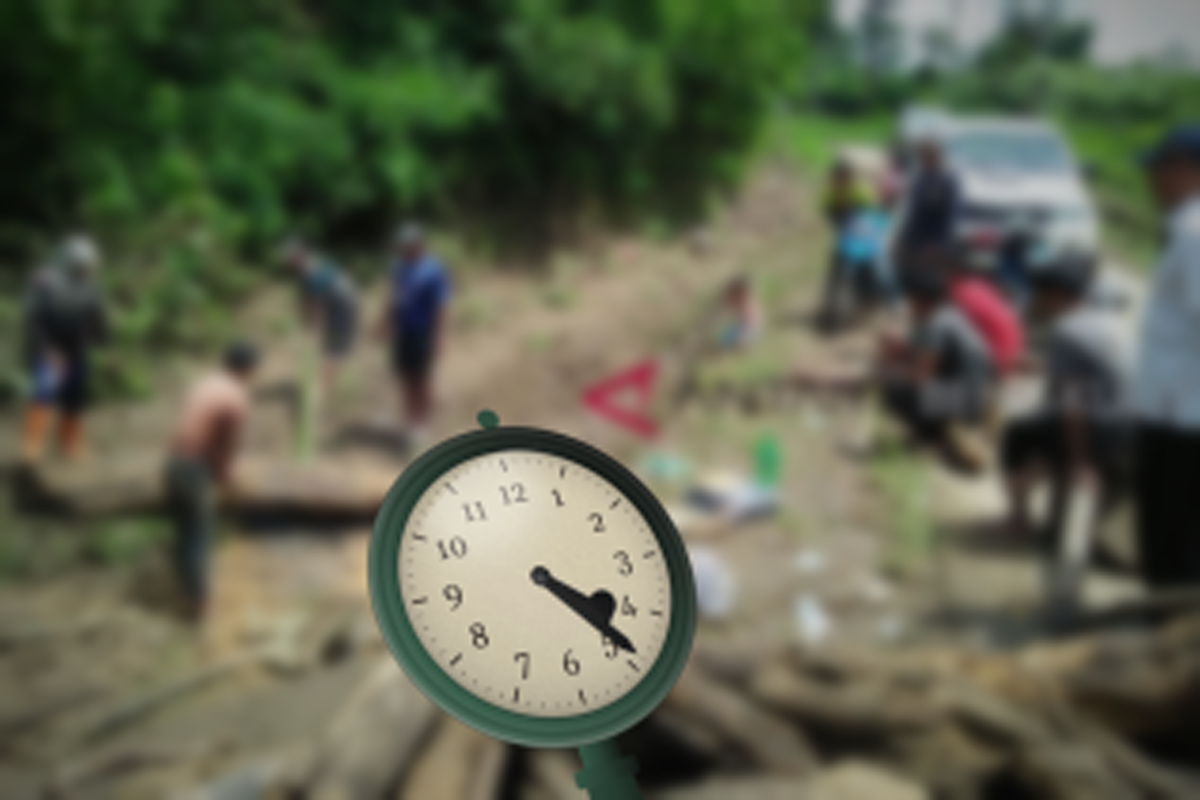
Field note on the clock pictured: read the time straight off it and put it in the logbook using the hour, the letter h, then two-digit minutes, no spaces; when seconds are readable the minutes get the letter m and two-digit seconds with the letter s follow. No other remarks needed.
4h24
